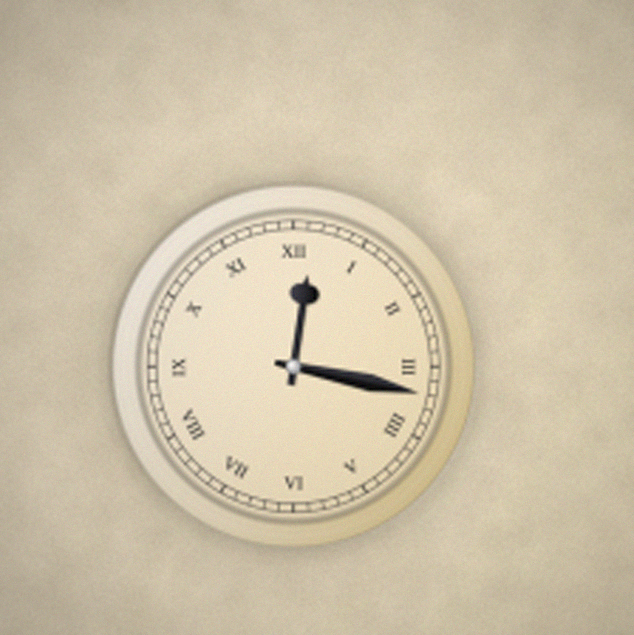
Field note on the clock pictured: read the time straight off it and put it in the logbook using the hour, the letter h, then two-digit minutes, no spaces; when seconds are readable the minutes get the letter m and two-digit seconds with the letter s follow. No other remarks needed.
12h17
